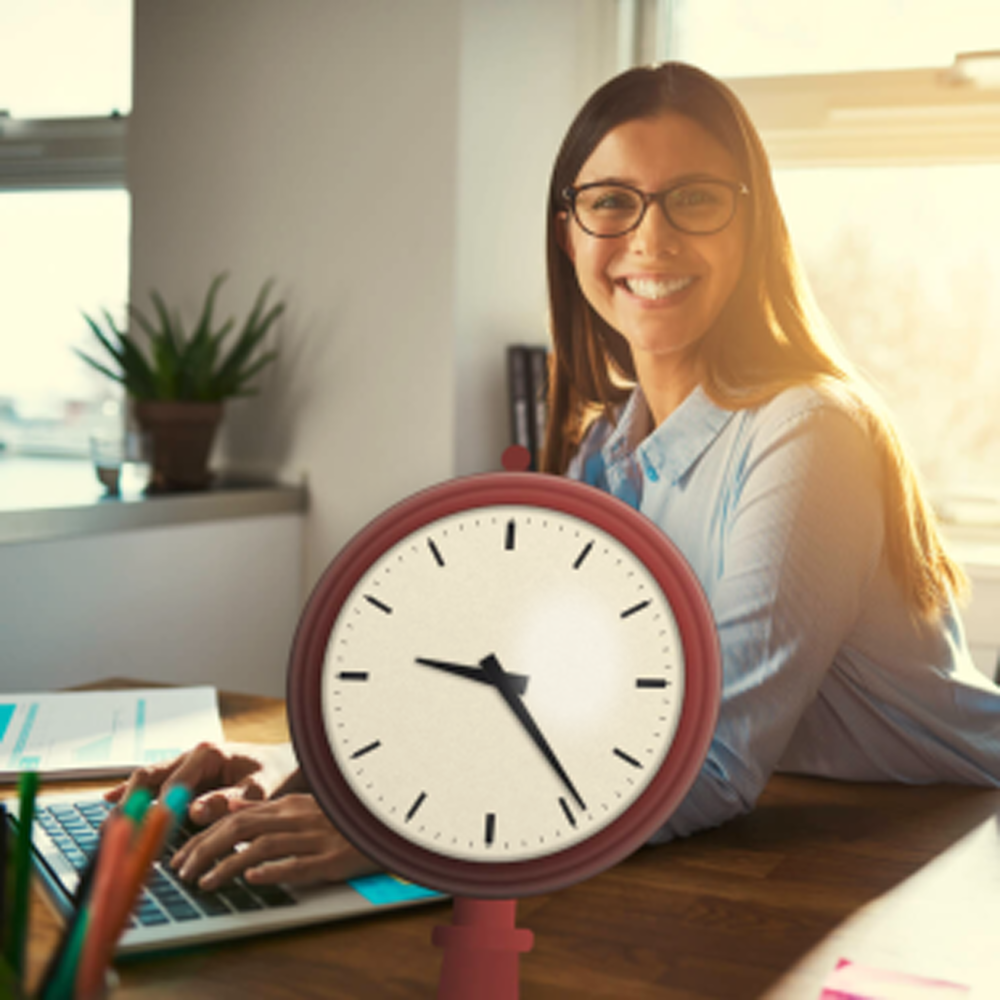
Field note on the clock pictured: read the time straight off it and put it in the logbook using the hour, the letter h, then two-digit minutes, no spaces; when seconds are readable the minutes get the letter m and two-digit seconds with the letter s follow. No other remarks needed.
9h24
